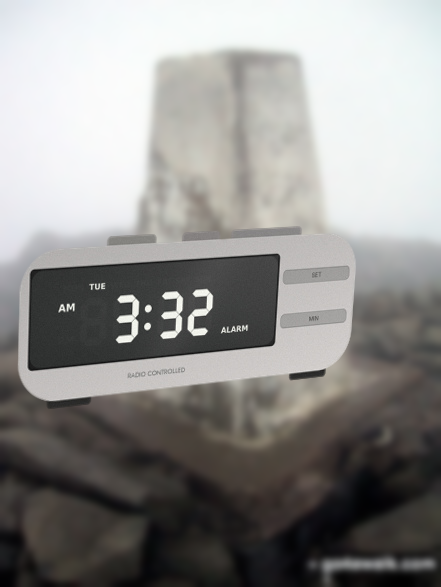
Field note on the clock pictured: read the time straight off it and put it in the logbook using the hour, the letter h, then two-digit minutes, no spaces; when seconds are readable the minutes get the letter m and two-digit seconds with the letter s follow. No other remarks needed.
3h32
